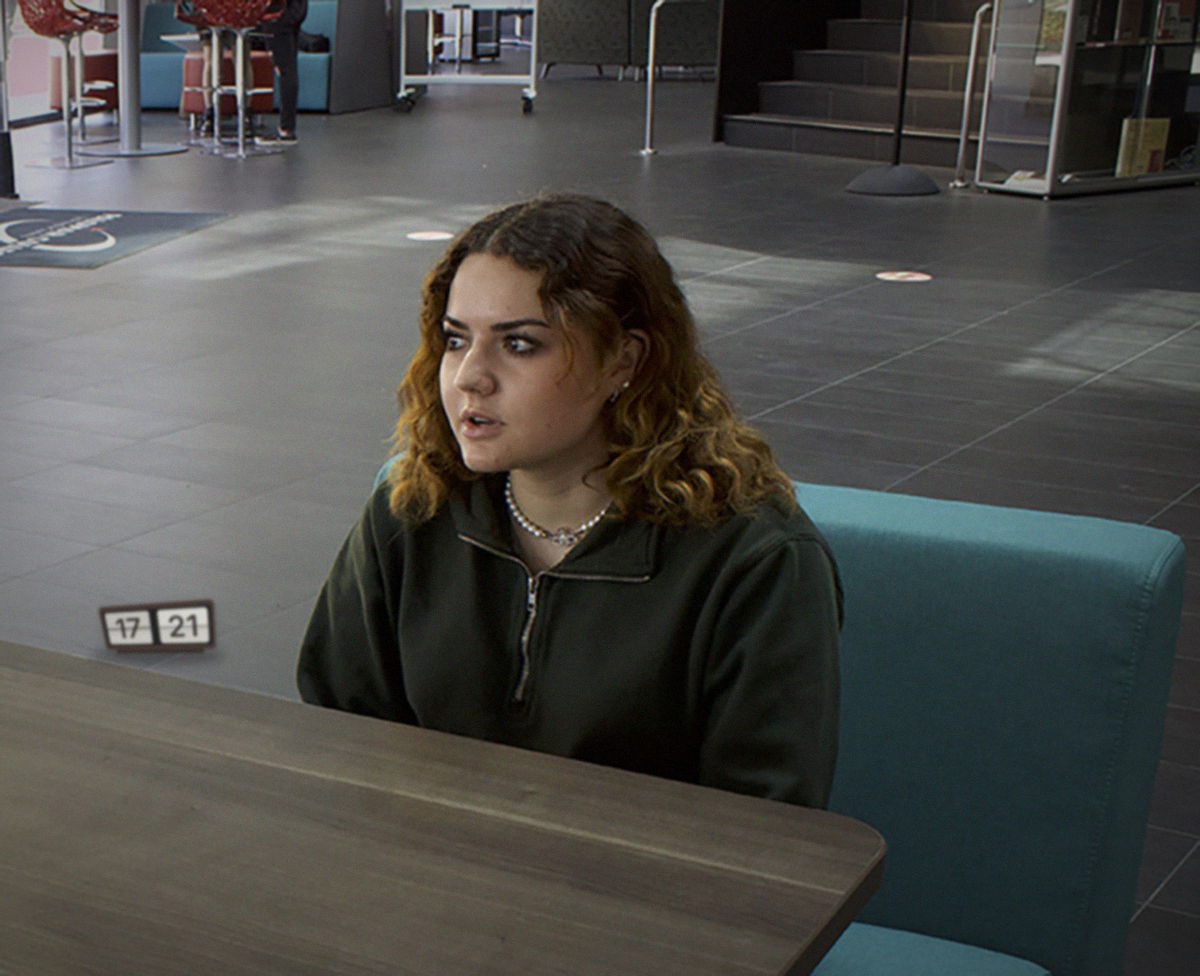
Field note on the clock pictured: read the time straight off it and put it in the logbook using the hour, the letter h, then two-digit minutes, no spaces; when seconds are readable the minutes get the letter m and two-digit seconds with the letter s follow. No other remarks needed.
17h21
